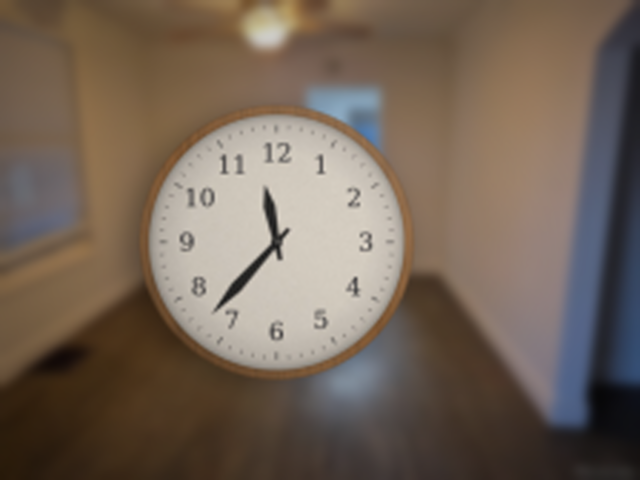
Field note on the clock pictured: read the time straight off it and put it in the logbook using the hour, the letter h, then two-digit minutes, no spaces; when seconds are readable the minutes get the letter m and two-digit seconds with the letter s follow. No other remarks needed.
11h37
